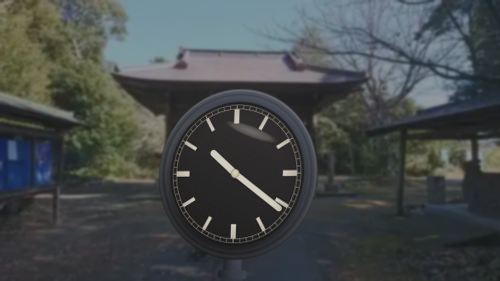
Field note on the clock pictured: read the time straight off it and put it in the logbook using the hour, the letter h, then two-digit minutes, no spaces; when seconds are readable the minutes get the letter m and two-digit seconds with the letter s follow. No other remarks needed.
10h21
